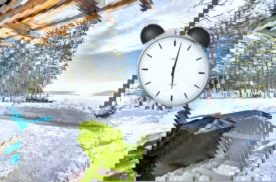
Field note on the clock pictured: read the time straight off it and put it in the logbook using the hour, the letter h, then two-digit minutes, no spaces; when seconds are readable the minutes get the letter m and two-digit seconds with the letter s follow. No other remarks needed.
6h02
